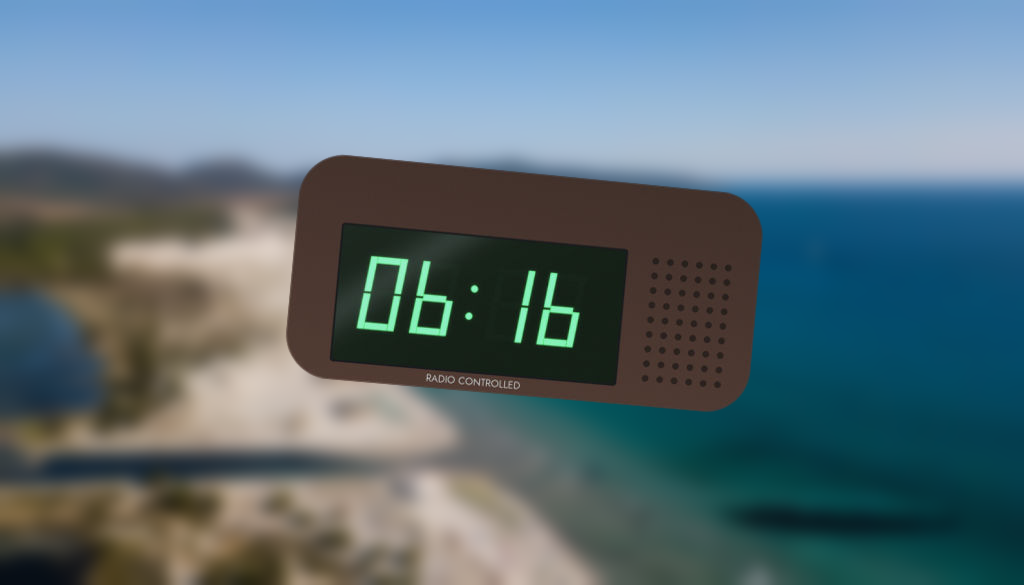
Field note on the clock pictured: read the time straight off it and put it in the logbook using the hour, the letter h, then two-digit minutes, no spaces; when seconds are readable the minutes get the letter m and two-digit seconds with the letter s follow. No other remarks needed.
6h16
